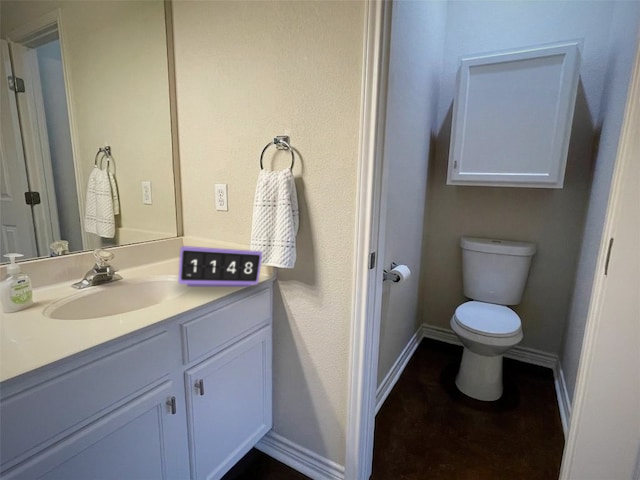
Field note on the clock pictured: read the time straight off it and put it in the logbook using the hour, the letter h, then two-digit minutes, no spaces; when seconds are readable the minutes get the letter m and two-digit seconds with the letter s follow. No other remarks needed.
11h48
